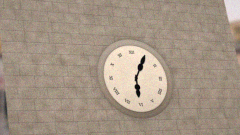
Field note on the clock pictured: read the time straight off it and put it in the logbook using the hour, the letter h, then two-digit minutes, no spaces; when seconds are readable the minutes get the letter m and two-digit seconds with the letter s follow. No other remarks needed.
6h05
